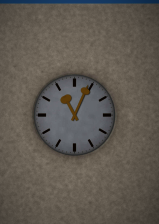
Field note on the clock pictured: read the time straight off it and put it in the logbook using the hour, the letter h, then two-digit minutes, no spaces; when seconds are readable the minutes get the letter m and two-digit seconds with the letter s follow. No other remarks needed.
11h04
